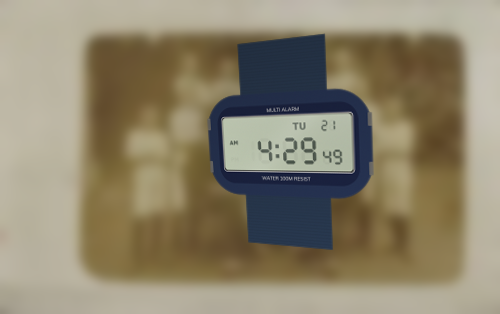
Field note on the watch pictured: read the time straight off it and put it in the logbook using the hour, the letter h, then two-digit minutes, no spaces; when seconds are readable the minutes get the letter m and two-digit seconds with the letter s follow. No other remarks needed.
4h29m49s
